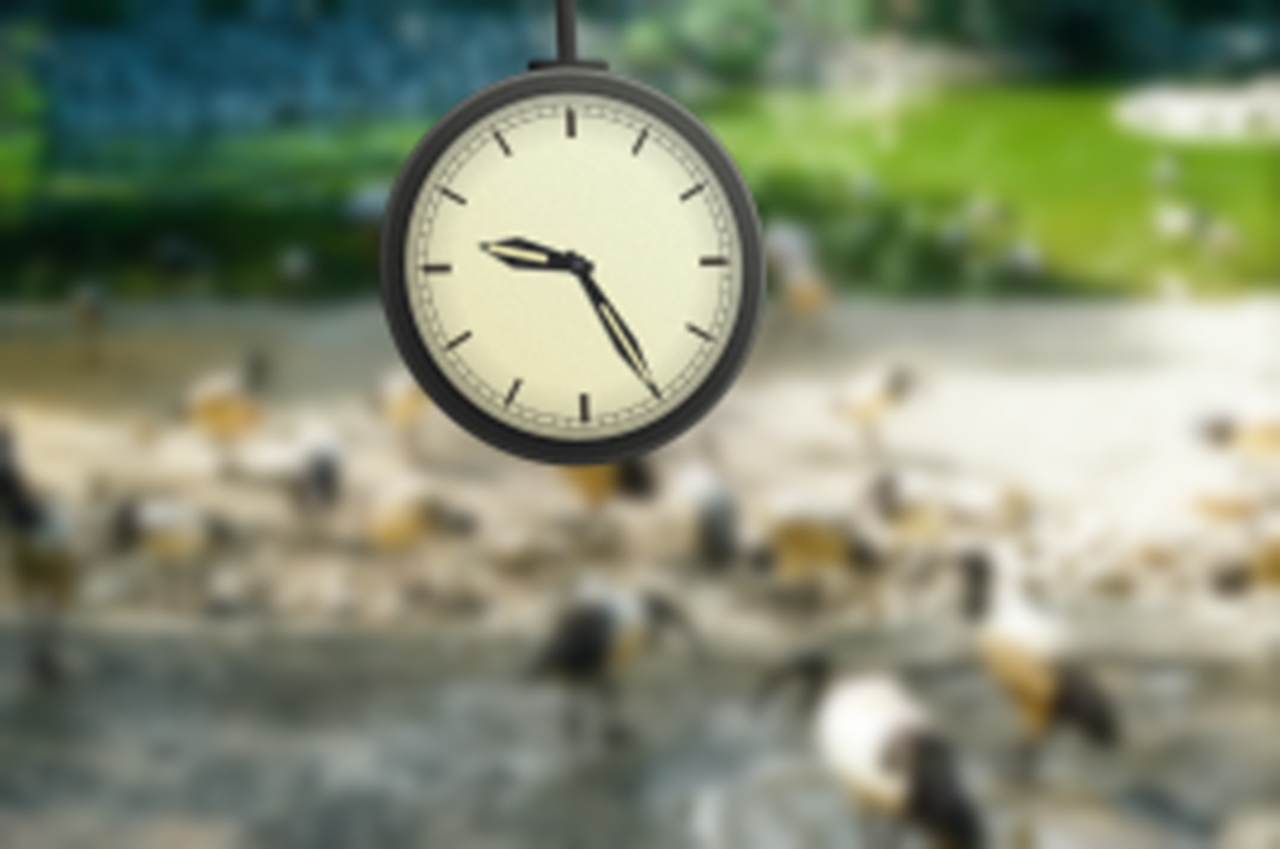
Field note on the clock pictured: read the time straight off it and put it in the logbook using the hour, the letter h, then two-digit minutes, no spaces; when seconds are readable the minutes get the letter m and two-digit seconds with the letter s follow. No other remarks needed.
9h25
